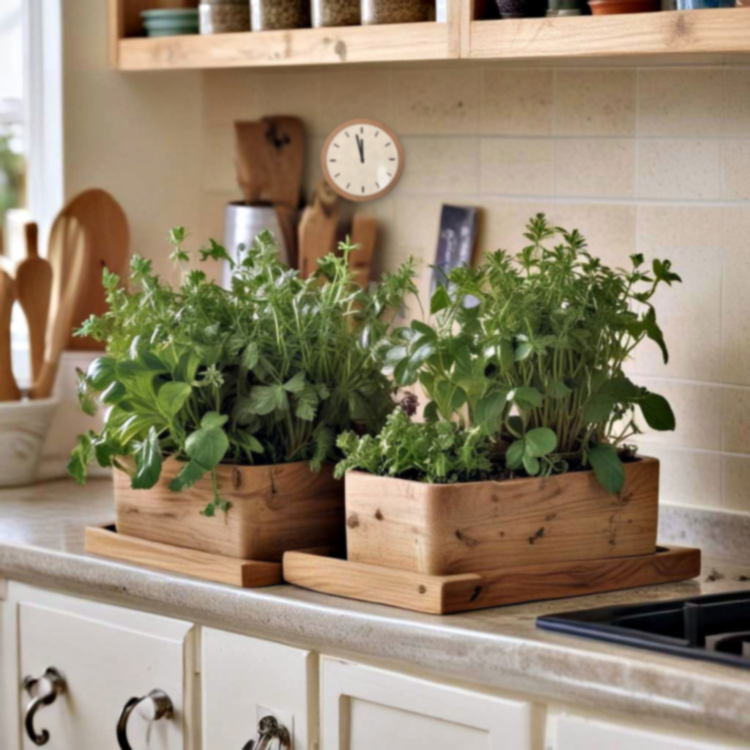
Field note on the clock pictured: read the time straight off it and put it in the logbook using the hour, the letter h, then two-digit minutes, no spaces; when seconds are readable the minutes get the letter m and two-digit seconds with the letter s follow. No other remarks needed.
11h58
